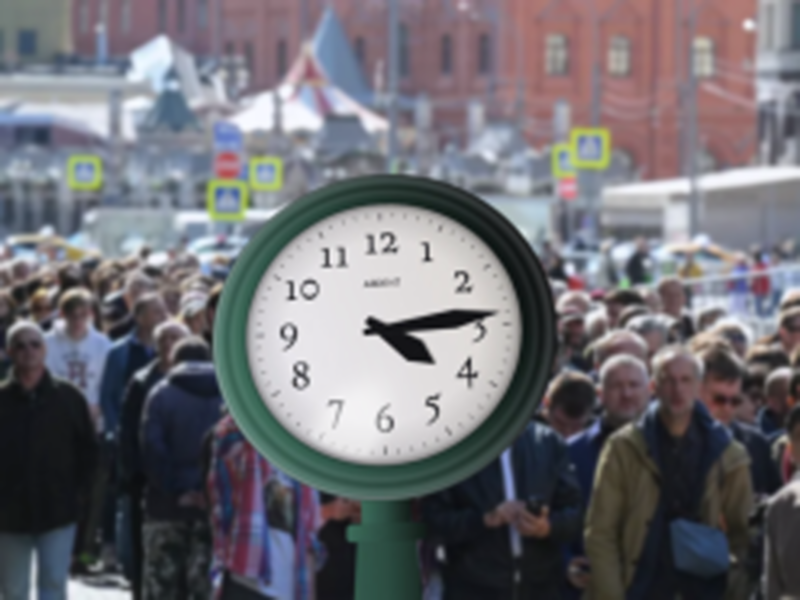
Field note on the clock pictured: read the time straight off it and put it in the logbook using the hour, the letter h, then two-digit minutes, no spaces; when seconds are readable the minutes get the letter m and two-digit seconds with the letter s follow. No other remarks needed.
4h14
